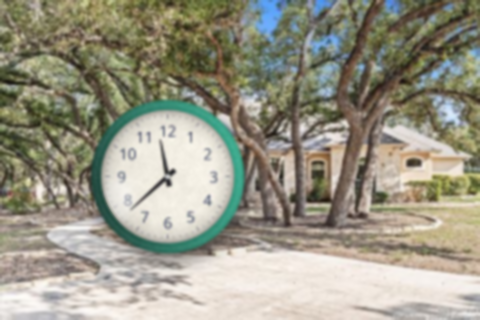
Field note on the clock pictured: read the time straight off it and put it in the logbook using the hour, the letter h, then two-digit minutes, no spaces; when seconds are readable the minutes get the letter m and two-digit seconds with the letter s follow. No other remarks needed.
11h38
